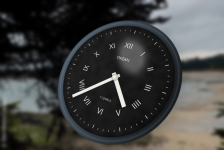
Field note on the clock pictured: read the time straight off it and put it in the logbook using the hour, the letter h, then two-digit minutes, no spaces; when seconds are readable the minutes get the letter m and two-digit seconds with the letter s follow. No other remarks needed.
4h38
